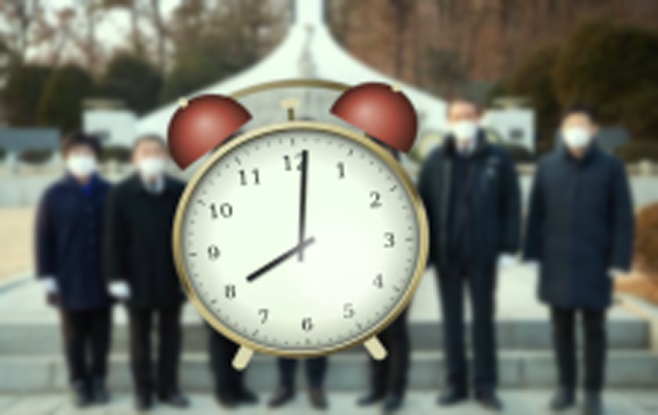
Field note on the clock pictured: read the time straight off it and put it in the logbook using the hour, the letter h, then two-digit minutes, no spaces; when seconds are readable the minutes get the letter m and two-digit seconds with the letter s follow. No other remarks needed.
8h01
